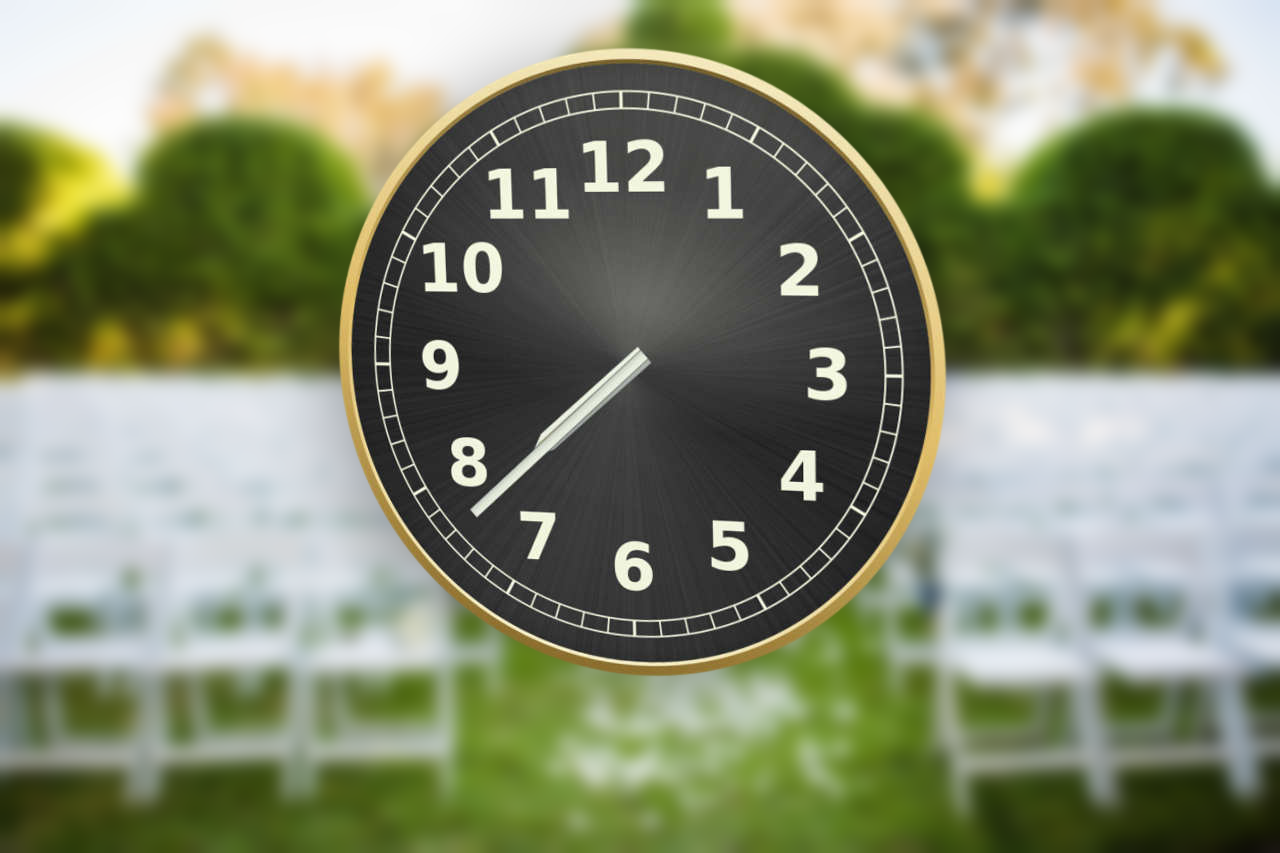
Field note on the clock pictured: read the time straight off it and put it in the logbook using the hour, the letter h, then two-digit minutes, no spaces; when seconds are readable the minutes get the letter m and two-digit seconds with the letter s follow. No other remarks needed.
7h38
